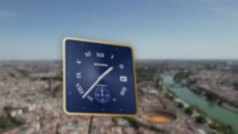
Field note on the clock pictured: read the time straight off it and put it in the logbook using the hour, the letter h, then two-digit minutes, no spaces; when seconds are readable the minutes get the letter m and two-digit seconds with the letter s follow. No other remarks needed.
1h37
